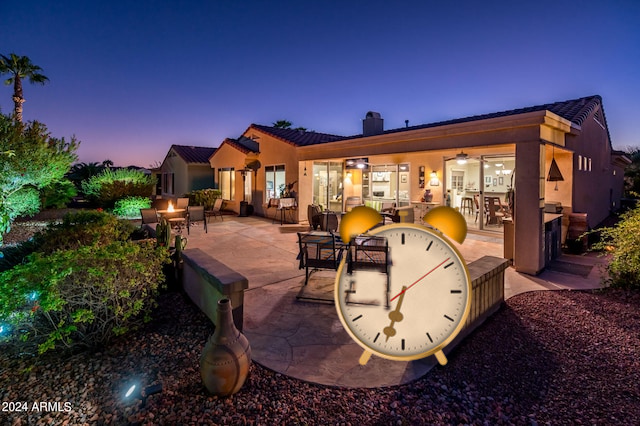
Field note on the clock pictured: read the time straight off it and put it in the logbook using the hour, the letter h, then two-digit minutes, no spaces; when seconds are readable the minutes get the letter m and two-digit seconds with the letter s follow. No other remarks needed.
6h33m09s
